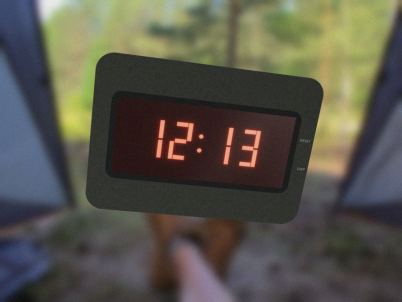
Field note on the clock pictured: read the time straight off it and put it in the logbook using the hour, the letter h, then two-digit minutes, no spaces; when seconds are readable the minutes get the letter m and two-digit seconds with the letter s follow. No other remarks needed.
12h13
